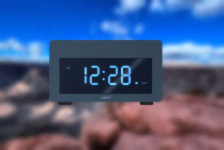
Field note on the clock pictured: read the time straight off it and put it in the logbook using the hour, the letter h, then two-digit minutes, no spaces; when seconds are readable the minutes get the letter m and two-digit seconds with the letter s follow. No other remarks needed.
12h28
